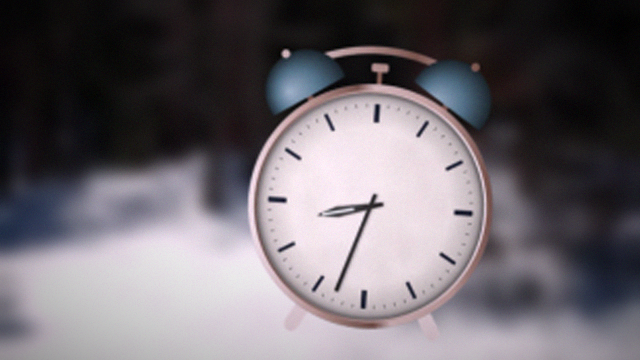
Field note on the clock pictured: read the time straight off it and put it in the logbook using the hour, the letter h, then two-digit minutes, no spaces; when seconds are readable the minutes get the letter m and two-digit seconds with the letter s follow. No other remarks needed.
8h33
